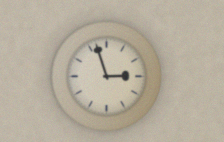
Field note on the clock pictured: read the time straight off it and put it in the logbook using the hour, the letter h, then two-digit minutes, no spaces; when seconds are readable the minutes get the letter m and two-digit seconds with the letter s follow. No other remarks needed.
2h57
